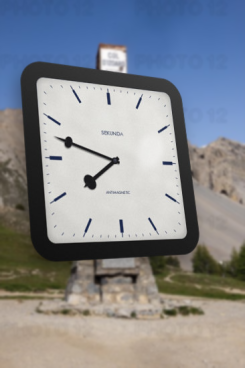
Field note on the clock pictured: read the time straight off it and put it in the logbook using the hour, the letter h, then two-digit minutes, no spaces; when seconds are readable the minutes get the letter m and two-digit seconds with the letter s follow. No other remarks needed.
7h48
